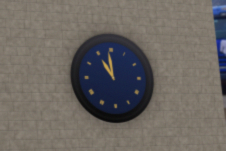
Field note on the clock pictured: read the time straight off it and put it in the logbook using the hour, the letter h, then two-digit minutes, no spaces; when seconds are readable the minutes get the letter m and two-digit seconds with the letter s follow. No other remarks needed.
10h59
